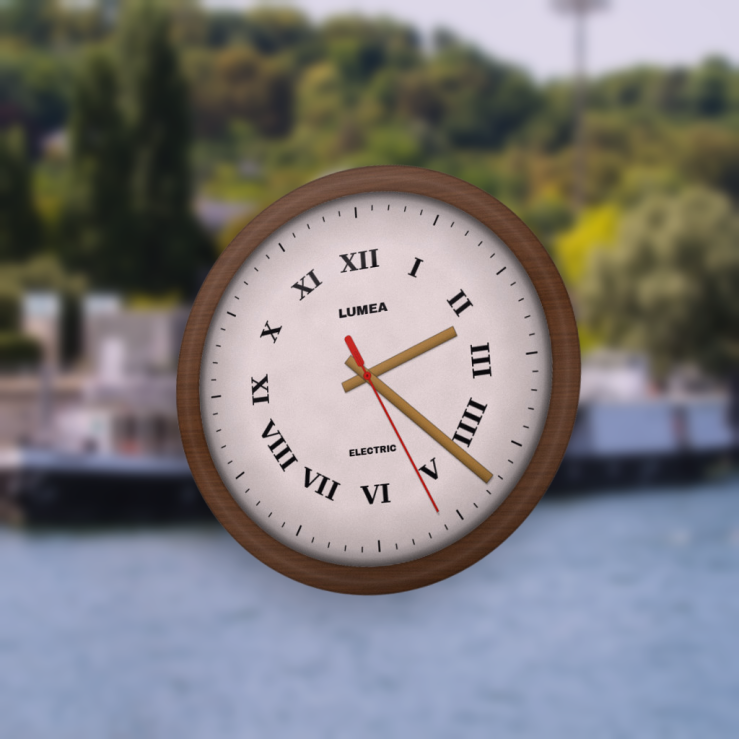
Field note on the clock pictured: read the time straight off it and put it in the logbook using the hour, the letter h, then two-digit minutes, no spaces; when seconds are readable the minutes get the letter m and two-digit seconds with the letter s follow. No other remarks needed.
2h22m26s
